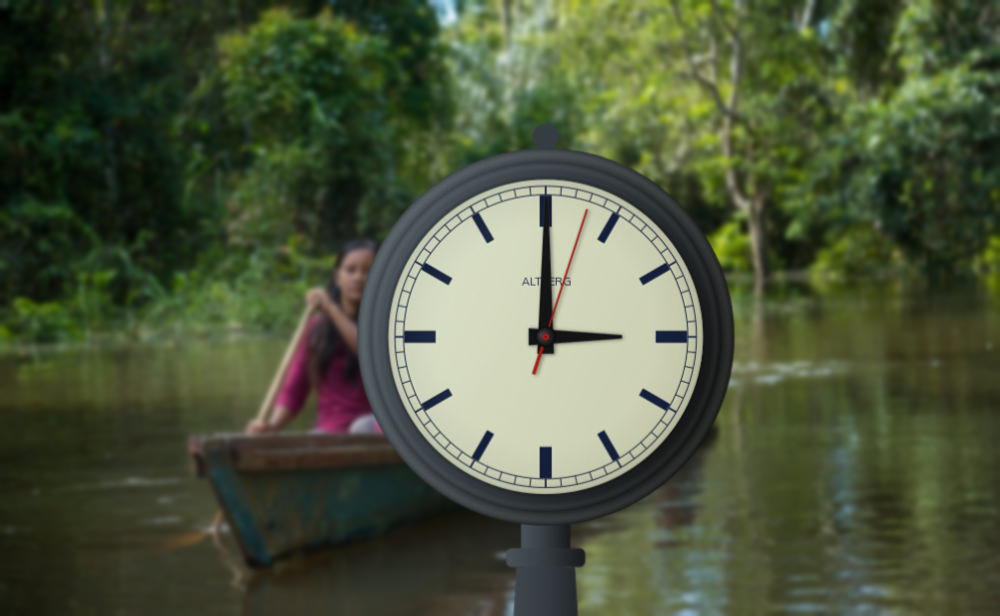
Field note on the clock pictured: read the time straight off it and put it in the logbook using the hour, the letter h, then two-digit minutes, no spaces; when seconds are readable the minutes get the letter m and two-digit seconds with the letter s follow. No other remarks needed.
3h00m03s
